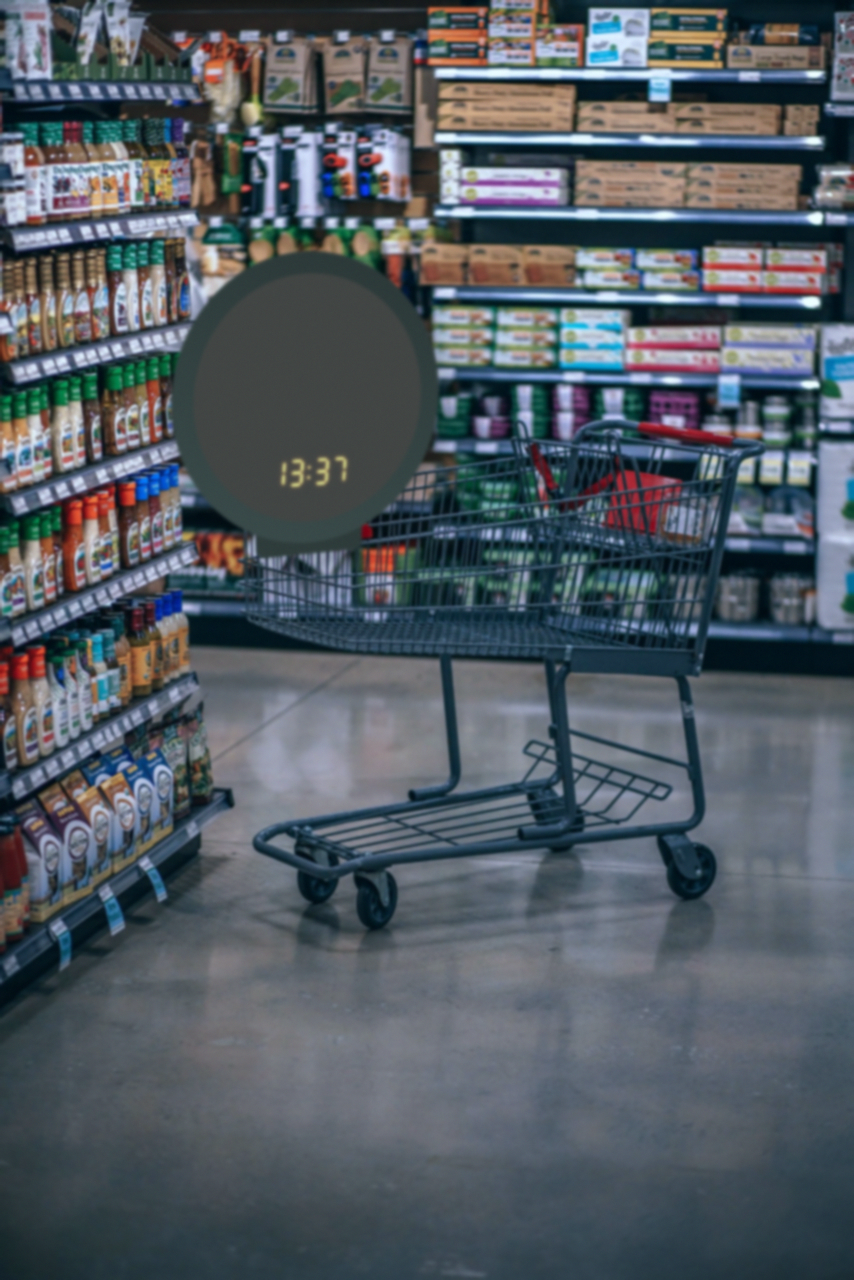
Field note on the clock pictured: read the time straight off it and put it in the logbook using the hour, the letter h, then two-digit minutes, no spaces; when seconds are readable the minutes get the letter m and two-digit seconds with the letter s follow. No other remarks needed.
13h37
